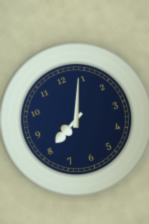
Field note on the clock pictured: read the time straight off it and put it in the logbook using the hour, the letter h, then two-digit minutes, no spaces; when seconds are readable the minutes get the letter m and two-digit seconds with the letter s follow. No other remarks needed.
8h04
